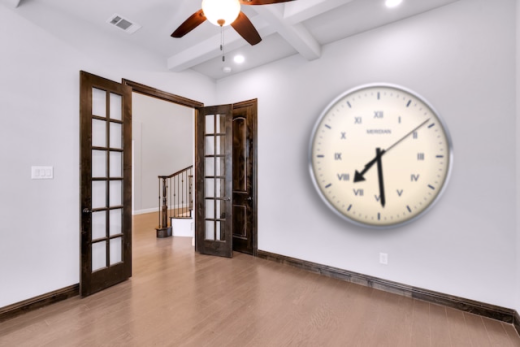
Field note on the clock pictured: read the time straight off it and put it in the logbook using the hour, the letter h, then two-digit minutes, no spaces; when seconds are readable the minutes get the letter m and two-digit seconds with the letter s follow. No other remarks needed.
7h29m09s
